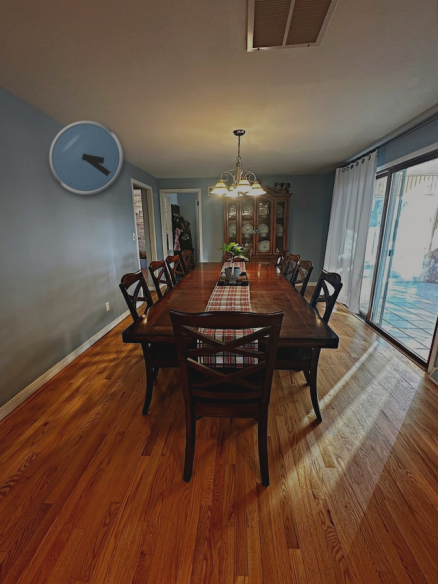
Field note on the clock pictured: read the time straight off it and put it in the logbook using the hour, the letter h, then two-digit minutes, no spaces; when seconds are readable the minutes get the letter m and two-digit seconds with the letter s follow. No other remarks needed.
3h21
